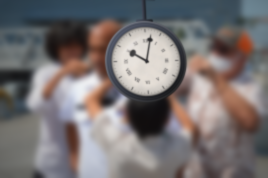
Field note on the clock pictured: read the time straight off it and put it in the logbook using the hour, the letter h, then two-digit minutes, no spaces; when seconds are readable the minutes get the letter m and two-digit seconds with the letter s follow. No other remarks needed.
10h02
